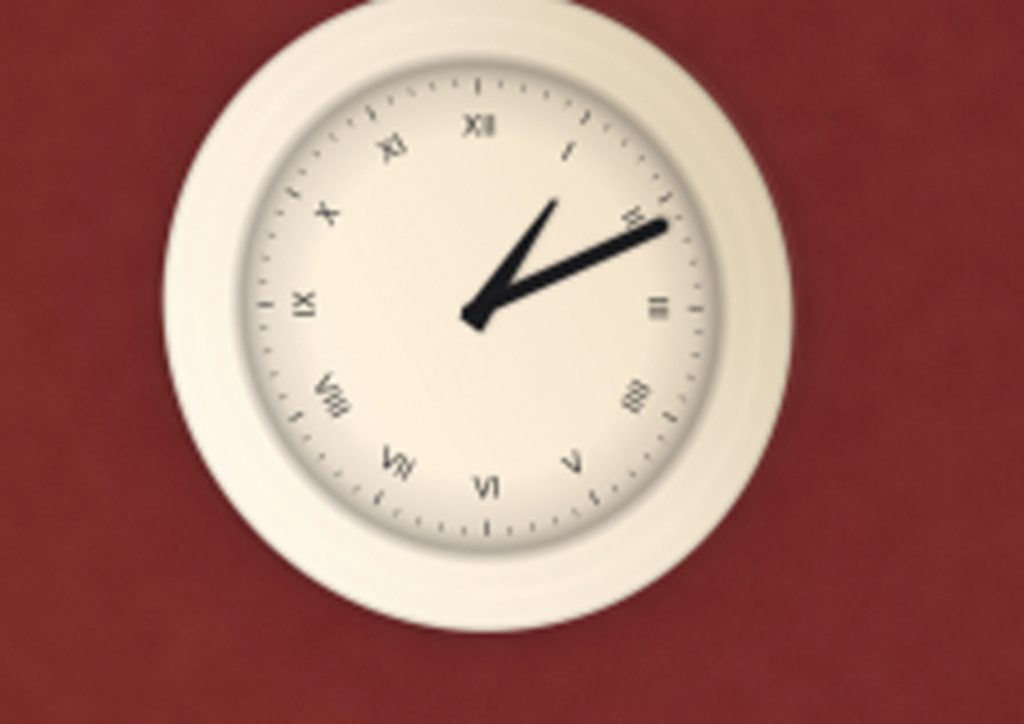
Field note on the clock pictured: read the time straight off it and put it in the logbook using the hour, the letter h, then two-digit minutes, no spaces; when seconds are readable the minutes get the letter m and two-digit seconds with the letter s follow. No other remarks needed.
1h11
